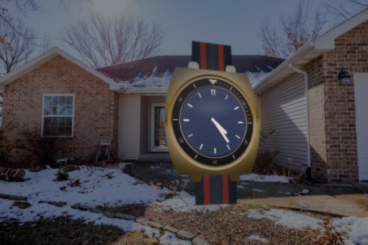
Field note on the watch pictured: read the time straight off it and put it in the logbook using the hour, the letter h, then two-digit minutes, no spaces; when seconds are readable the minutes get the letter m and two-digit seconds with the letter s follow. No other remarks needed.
4h24
